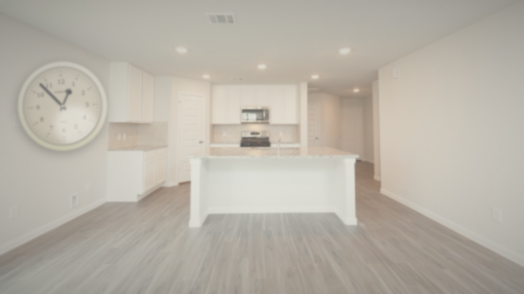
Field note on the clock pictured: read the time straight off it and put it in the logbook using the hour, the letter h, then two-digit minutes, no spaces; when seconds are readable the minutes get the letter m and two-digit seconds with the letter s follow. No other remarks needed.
12h53
